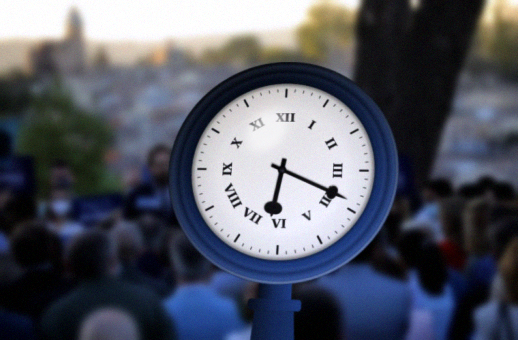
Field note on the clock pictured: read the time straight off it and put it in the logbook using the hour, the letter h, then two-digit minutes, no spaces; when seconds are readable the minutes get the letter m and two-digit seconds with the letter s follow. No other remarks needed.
6h19
